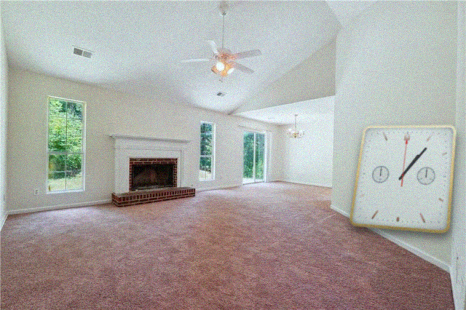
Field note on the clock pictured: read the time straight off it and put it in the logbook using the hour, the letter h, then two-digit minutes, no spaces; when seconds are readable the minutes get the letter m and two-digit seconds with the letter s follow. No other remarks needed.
1h06
